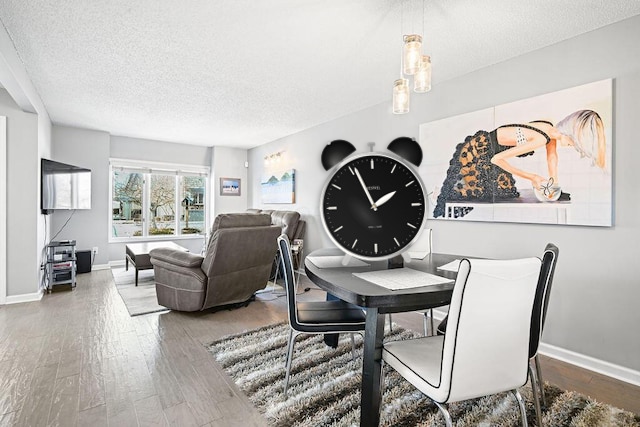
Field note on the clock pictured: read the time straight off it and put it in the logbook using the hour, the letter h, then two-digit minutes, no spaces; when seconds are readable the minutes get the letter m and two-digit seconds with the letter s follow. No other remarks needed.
1h56
